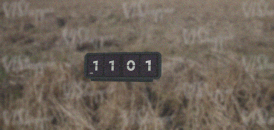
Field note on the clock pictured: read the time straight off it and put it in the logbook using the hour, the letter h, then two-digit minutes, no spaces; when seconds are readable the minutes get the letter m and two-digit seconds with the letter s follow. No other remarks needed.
11h01
